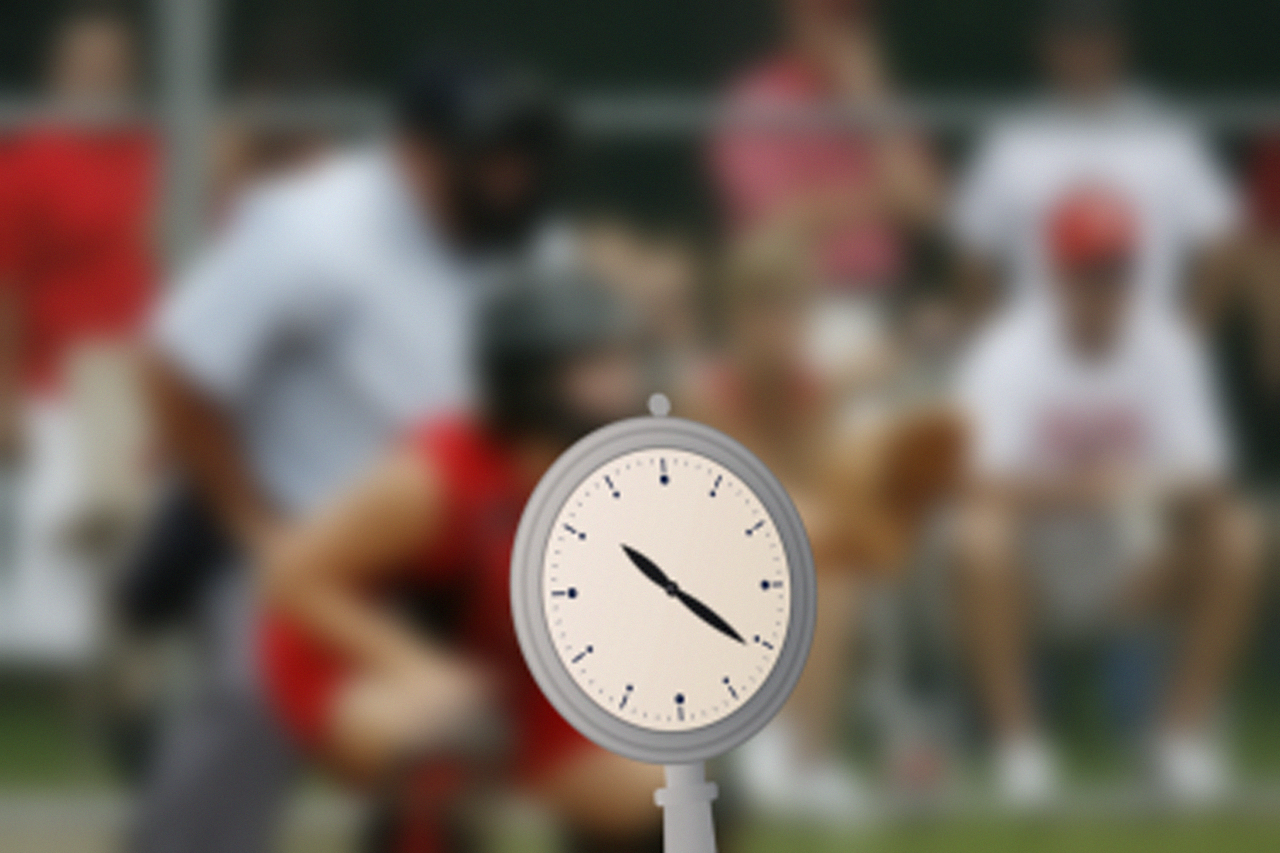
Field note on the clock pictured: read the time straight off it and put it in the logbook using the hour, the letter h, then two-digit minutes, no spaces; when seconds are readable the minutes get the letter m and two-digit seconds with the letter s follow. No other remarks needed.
10h21
